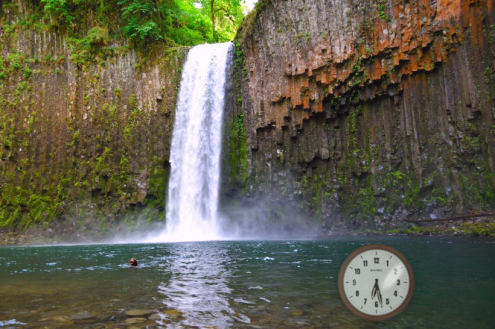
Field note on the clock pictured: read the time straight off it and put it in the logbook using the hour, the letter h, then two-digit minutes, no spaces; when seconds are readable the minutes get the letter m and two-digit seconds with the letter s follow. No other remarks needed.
6h28
